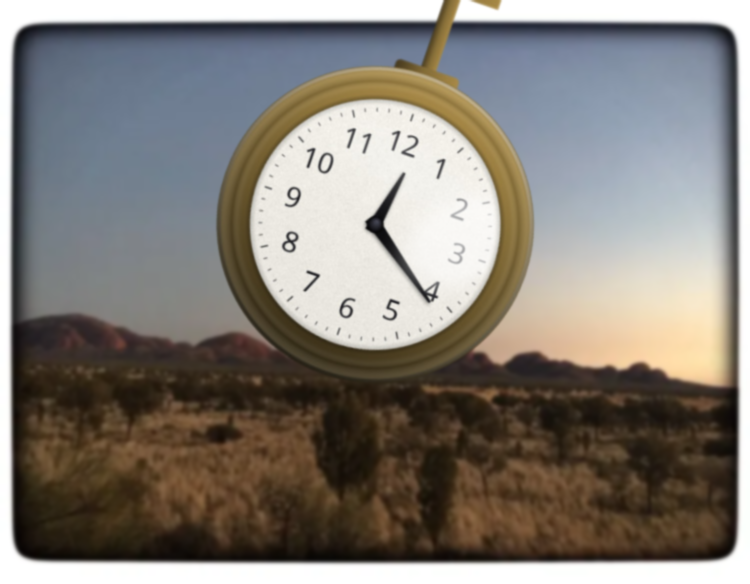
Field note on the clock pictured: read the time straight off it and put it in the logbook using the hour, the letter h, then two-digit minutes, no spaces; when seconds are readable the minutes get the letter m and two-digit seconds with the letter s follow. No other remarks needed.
12h21
